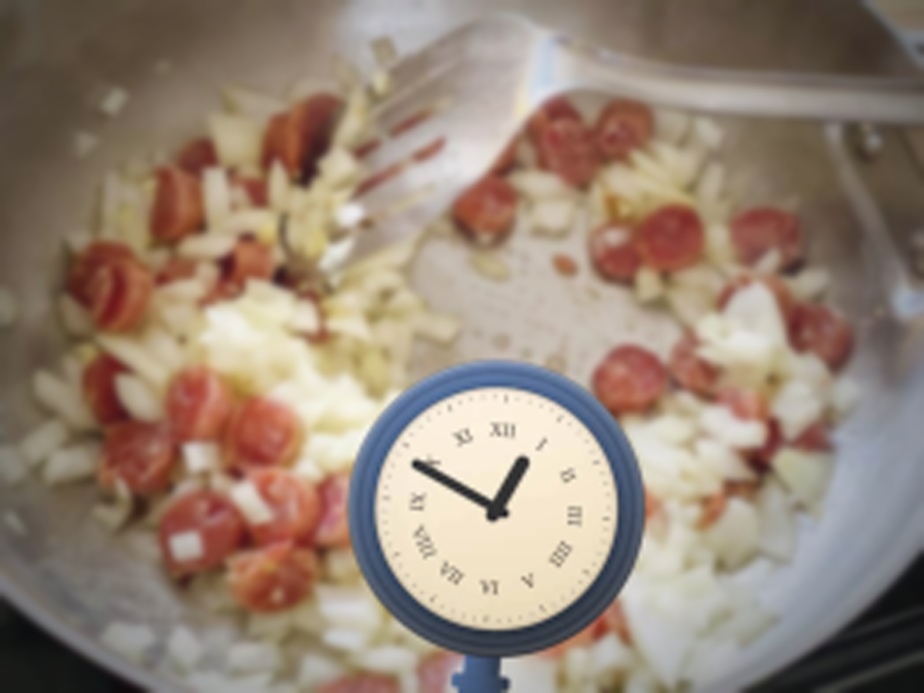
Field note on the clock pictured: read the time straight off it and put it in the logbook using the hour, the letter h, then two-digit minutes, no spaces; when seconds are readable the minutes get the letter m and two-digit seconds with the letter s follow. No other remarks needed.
12h49
